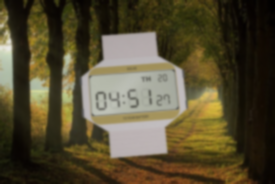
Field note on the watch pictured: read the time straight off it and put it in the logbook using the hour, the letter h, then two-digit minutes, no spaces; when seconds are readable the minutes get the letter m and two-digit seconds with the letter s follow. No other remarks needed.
4h51
